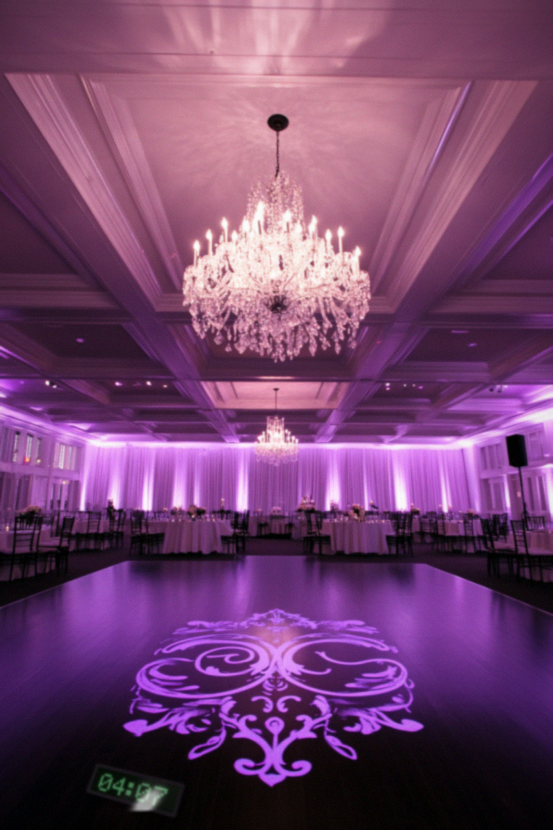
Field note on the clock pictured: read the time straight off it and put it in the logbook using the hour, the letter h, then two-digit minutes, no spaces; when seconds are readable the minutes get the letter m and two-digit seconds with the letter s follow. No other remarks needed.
4h07
